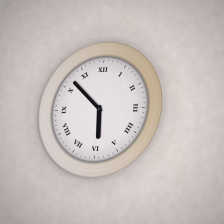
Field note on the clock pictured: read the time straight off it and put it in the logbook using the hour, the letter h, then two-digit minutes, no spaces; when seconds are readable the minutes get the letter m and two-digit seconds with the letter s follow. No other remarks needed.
5h52
